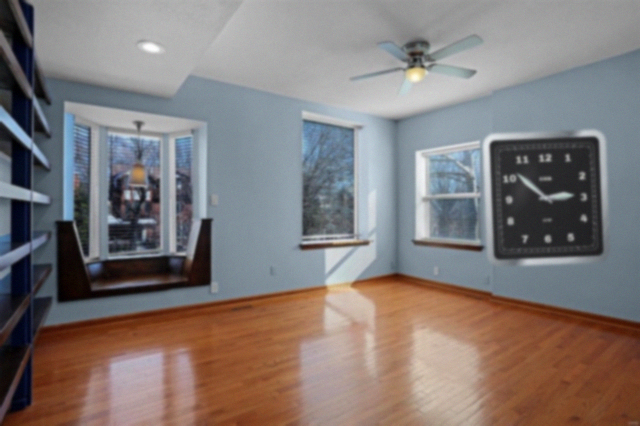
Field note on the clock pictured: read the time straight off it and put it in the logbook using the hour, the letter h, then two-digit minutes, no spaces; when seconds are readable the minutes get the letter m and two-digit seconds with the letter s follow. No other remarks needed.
2h52
